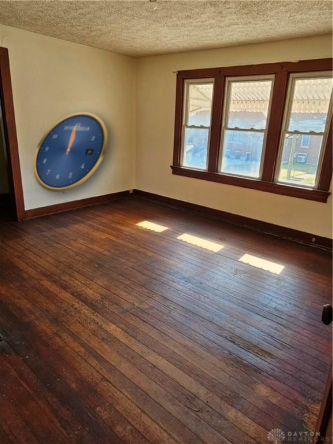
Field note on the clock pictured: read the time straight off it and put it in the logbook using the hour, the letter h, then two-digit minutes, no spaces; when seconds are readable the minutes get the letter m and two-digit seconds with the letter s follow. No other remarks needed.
11h59
